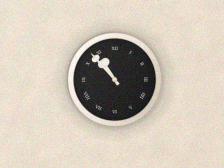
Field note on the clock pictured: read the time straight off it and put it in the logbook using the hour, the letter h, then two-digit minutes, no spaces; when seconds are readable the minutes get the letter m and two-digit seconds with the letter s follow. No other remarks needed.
10h53
